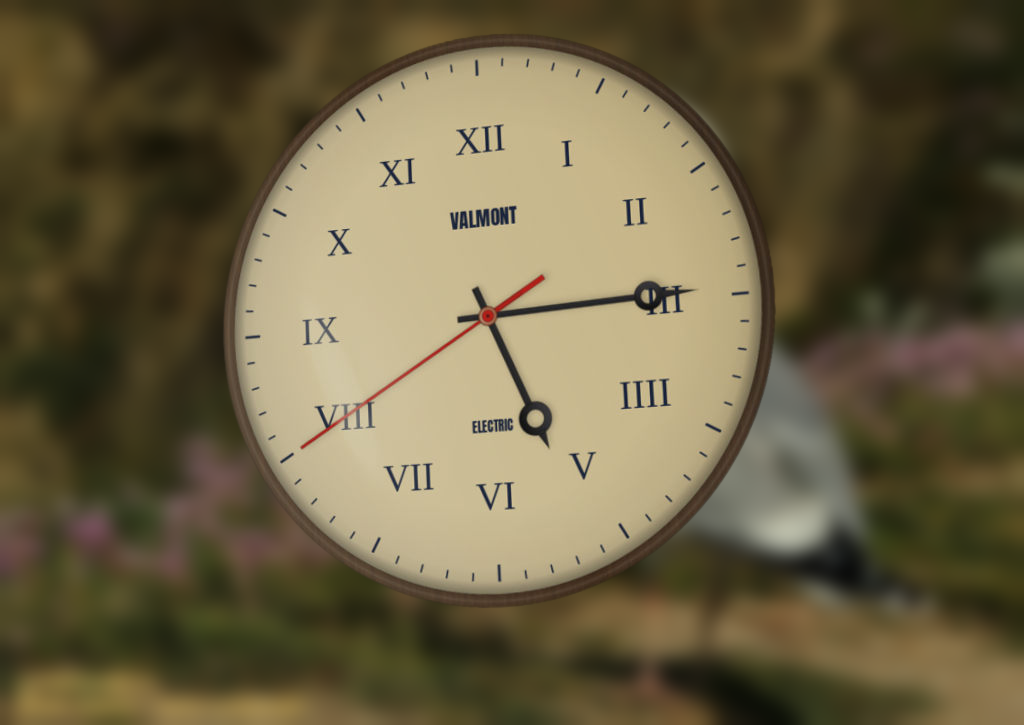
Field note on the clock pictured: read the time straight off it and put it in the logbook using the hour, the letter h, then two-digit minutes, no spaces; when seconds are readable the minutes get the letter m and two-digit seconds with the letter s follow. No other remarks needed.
5h14m40s
